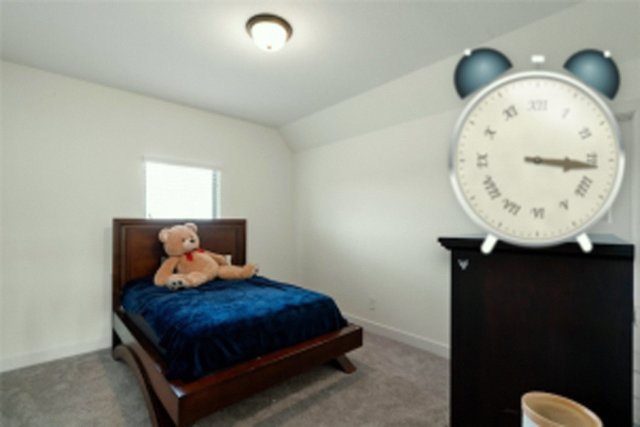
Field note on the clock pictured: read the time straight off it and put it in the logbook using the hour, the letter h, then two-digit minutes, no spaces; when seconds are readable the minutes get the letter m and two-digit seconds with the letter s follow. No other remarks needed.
3h16
